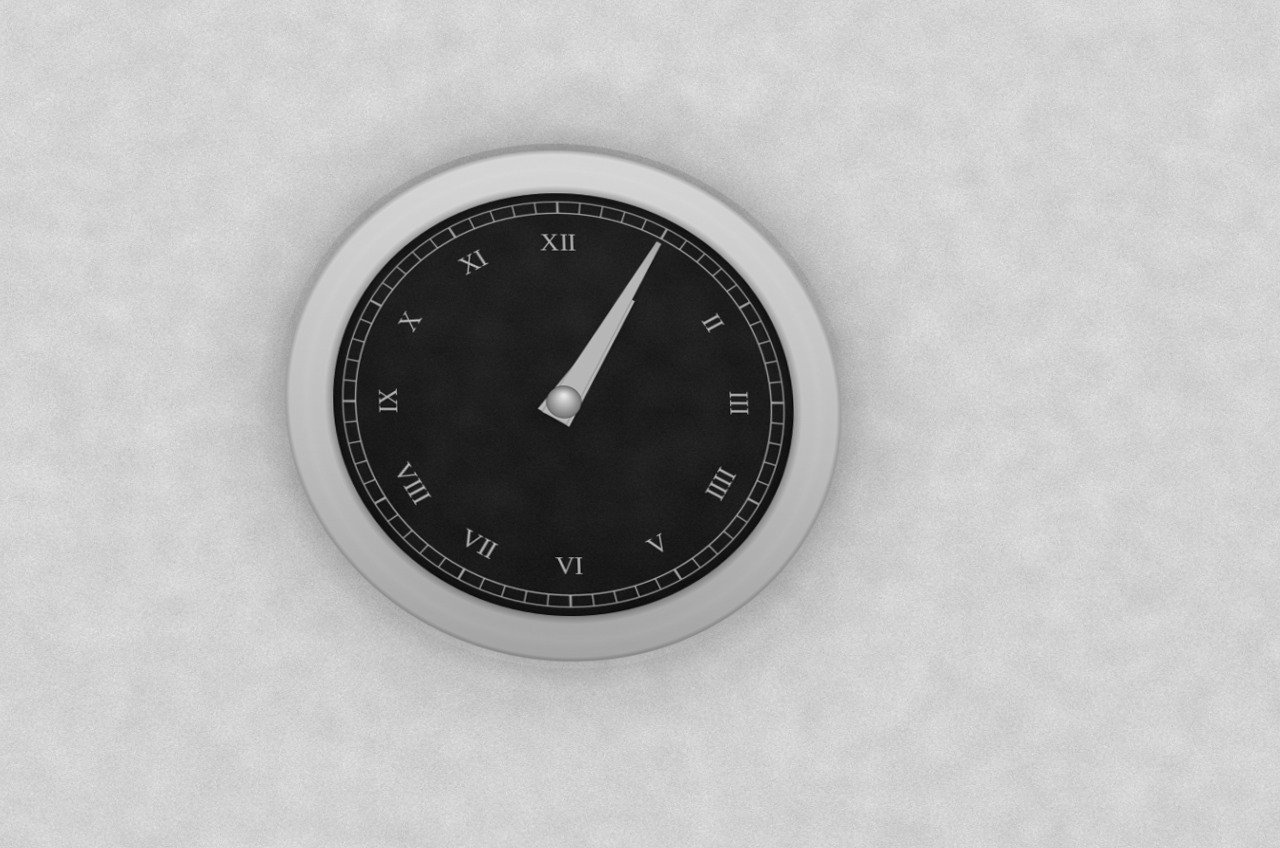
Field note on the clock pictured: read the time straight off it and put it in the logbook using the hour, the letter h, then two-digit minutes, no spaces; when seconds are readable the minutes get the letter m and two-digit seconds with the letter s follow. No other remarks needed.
1h05
